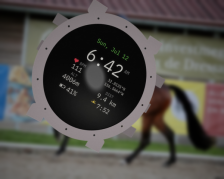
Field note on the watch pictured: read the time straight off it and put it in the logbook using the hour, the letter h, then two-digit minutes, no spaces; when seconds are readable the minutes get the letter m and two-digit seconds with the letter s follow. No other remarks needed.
6h42
